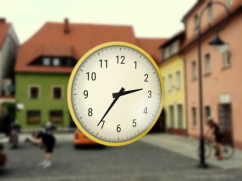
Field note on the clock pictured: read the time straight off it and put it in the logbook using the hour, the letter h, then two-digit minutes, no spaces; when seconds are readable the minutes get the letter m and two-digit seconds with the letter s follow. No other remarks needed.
2h36
